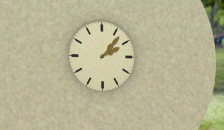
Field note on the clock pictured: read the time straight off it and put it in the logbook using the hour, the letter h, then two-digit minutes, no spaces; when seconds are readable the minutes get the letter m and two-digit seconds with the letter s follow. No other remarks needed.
2h07
